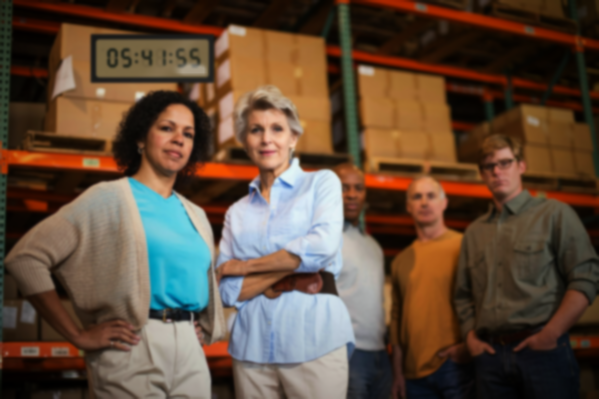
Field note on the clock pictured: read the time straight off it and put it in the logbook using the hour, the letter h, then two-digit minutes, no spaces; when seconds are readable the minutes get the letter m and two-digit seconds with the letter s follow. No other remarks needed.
5h41m55s
